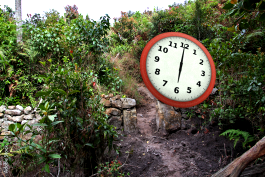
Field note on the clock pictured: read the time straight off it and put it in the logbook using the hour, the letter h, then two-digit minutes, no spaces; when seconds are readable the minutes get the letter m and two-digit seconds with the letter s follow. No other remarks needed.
6h00
